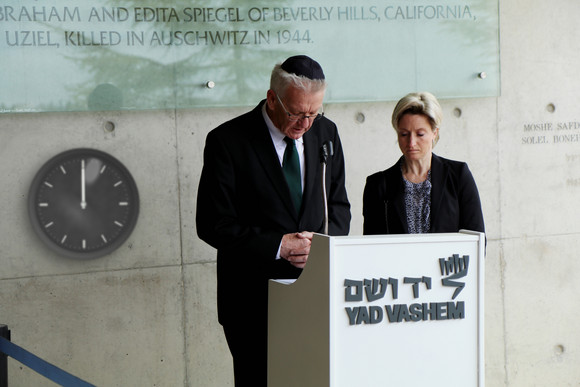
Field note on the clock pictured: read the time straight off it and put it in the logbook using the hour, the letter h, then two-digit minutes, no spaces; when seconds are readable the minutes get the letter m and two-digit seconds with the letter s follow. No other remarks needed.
12h00
